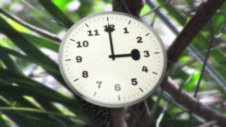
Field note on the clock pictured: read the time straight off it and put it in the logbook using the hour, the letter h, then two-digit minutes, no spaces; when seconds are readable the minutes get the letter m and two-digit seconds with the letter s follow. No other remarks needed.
3h00
